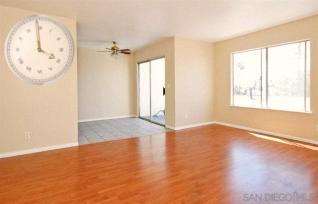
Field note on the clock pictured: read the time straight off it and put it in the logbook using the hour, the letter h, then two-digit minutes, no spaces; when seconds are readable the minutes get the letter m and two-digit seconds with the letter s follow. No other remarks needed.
3h59
